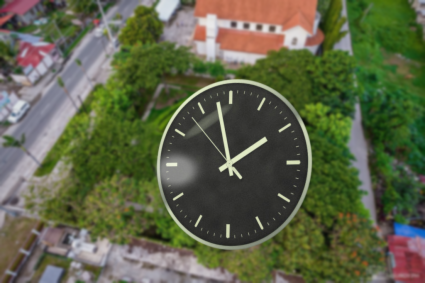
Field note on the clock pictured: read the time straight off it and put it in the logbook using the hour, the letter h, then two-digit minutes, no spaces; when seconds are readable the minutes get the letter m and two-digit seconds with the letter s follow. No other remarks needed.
1h57m53s
